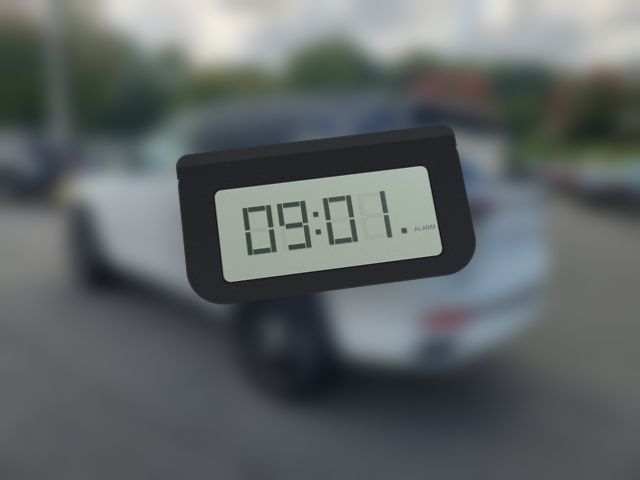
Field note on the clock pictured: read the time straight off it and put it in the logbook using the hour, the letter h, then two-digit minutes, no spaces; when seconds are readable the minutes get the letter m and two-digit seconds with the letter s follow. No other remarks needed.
9h01
